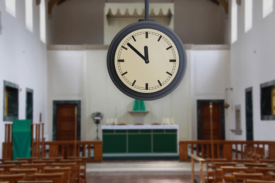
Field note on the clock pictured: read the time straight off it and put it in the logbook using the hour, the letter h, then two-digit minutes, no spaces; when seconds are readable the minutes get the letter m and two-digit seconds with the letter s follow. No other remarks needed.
11h52
